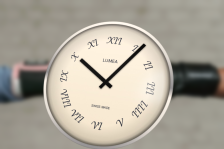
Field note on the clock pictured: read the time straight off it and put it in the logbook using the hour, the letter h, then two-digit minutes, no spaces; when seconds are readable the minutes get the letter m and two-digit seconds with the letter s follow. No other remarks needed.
10h06
